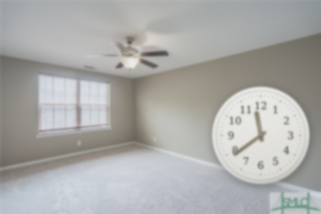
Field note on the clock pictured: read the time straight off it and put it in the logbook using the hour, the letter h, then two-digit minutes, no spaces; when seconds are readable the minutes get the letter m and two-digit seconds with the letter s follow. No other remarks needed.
11h39
